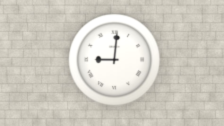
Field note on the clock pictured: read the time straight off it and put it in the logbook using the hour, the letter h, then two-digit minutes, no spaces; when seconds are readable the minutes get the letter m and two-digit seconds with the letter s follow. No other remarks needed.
9h01
